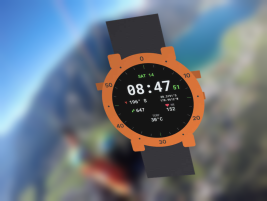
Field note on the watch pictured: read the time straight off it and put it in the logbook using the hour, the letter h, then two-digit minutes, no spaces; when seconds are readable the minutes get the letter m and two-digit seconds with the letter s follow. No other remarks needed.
8h47
